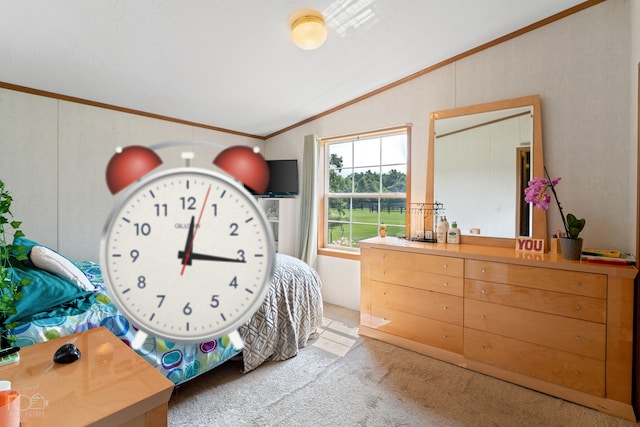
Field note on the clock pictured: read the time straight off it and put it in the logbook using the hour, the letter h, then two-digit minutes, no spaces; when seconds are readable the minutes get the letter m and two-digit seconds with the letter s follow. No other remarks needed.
12h16m03s
